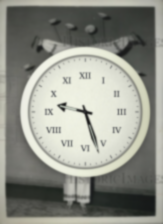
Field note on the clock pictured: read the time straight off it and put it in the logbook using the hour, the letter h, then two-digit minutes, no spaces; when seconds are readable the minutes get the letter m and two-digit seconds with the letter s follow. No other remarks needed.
9h27
